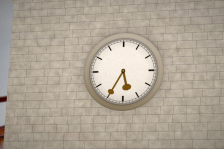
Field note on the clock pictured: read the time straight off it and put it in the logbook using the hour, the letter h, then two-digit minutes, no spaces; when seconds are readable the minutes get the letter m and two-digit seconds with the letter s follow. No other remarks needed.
5h35
